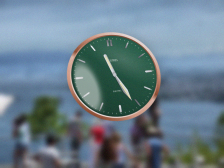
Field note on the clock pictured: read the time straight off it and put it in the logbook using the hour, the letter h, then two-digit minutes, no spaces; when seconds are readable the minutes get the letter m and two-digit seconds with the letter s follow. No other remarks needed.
11h26
